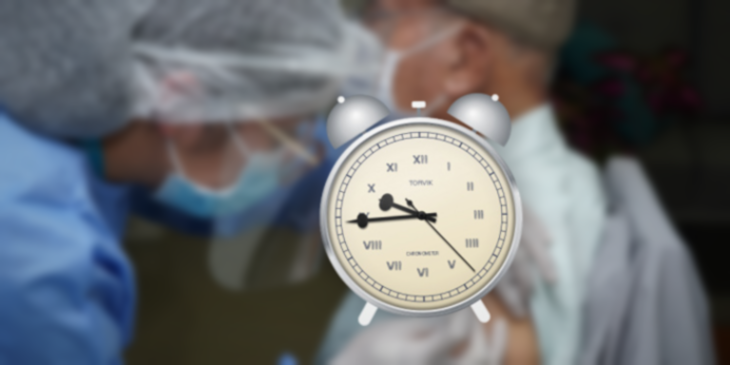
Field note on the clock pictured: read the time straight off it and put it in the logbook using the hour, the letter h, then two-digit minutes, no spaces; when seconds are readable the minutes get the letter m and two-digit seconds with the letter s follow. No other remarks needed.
9h44m23s
